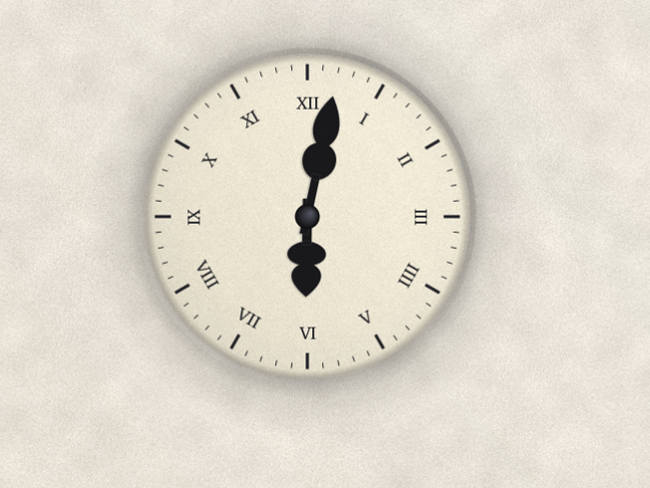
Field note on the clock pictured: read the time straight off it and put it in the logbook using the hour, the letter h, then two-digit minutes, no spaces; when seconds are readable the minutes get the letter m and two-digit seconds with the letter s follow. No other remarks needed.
6h02
